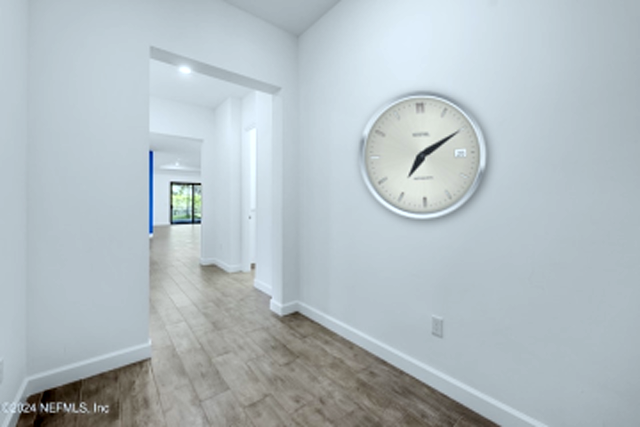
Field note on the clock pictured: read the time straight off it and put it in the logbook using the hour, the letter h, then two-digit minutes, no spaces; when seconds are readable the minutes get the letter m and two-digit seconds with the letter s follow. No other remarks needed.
7h10
